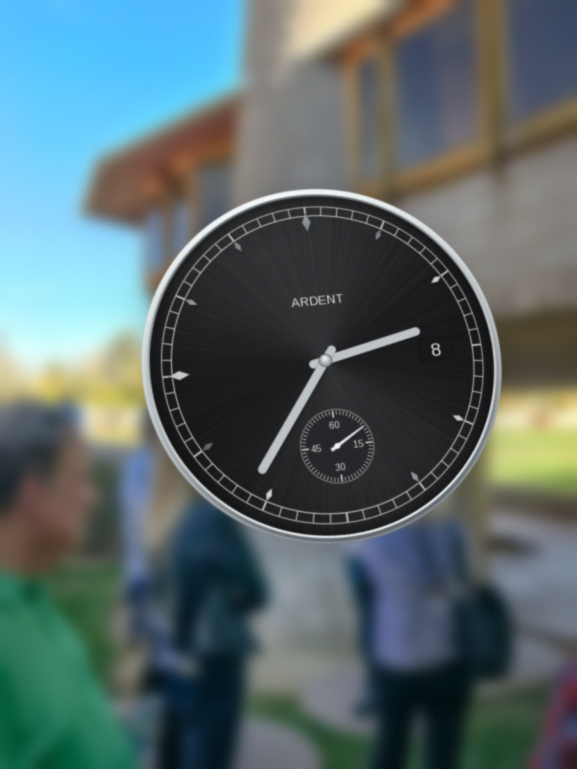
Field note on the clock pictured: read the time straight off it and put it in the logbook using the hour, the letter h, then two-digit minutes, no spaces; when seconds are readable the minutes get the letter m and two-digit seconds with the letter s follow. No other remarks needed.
2h36m10s
